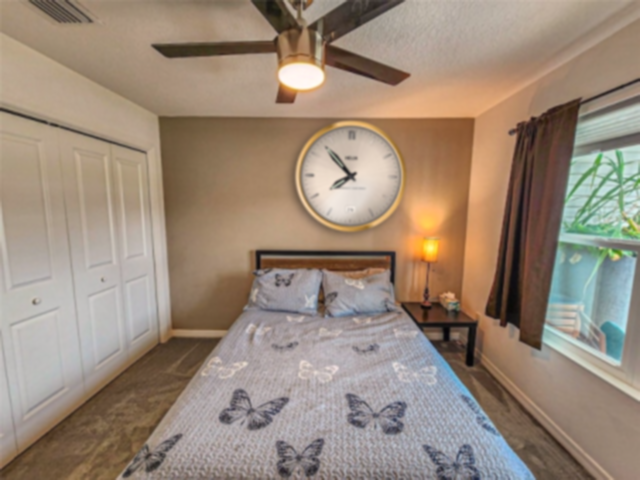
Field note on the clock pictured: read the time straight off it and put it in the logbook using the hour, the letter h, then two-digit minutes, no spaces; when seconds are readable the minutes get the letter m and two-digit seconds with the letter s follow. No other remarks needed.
7h53
